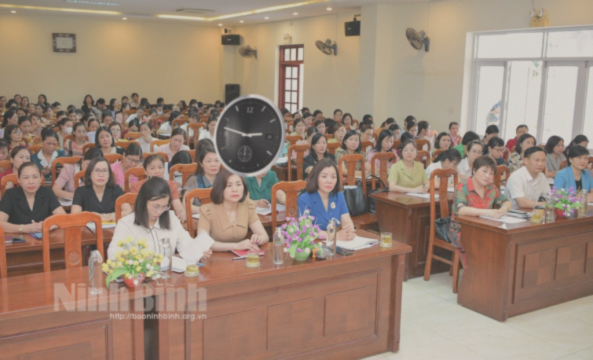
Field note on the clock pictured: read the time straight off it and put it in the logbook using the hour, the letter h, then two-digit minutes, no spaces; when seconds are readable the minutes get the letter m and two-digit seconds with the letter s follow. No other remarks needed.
2h47
